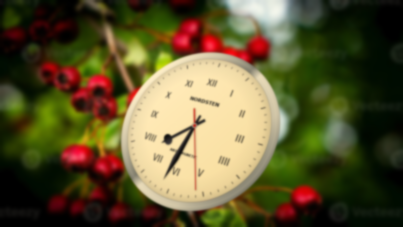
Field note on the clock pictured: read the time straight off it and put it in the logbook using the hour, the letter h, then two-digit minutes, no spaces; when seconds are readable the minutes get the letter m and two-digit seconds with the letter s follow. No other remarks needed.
7h31m26s
